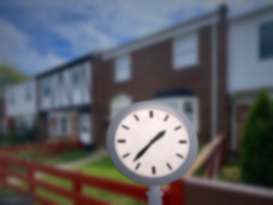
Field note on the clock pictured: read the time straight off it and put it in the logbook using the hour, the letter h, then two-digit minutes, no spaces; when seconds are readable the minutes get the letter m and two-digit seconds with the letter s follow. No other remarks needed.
1h37
